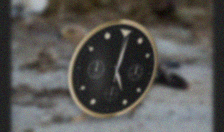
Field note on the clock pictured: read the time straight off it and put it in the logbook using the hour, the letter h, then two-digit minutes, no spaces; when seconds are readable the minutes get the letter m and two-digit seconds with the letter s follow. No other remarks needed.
5h01
